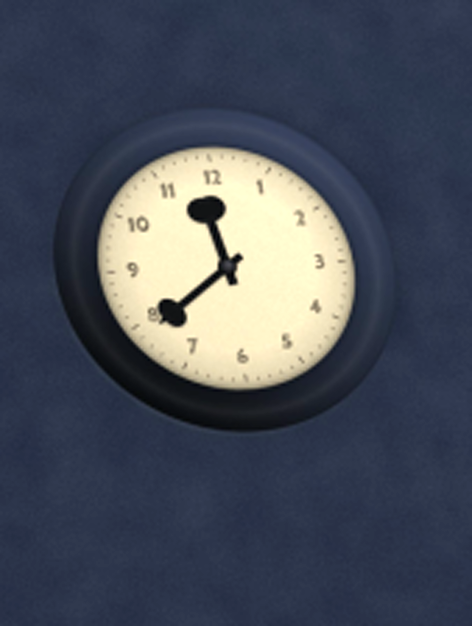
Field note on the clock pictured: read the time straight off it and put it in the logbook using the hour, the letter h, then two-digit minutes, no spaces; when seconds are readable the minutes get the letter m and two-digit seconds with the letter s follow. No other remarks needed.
11h39
